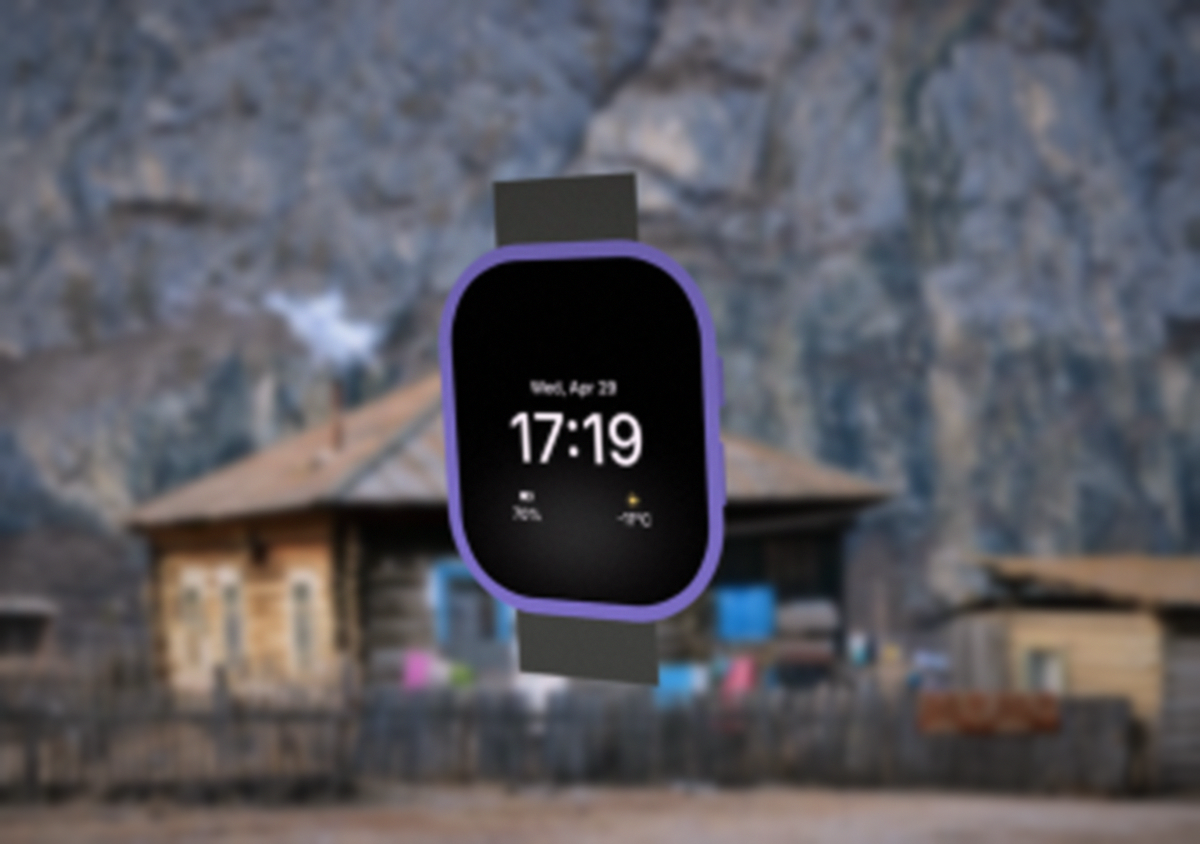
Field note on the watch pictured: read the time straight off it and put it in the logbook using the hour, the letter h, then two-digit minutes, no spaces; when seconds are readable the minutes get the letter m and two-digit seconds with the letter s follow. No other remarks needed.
17h19
